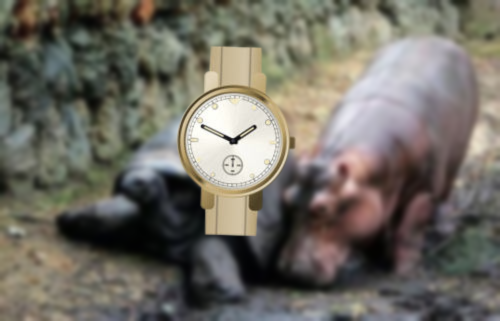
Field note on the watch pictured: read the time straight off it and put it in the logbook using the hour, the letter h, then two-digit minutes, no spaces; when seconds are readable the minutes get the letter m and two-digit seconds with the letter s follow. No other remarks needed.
1h49
